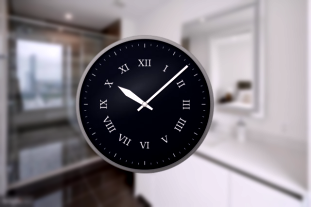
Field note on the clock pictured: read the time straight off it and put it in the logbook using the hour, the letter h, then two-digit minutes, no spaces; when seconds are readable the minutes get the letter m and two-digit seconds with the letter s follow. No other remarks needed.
10h08
